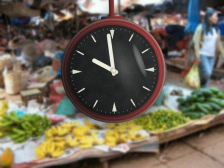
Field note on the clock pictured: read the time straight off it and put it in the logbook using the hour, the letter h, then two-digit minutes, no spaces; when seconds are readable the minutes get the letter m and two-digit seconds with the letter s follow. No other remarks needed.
9h59
